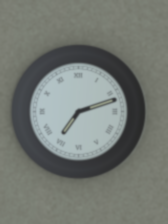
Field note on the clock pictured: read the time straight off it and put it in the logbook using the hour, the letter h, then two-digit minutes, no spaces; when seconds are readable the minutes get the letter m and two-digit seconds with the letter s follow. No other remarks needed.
7h12
